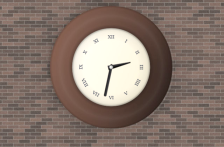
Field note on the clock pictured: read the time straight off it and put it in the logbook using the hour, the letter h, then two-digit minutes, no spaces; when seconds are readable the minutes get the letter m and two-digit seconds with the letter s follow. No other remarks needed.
2h32
